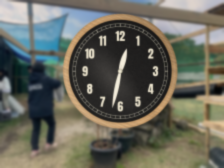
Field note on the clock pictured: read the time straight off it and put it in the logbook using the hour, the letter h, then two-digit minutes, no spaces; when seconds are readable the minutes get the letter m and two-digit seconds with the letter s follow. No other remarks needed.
12h32
